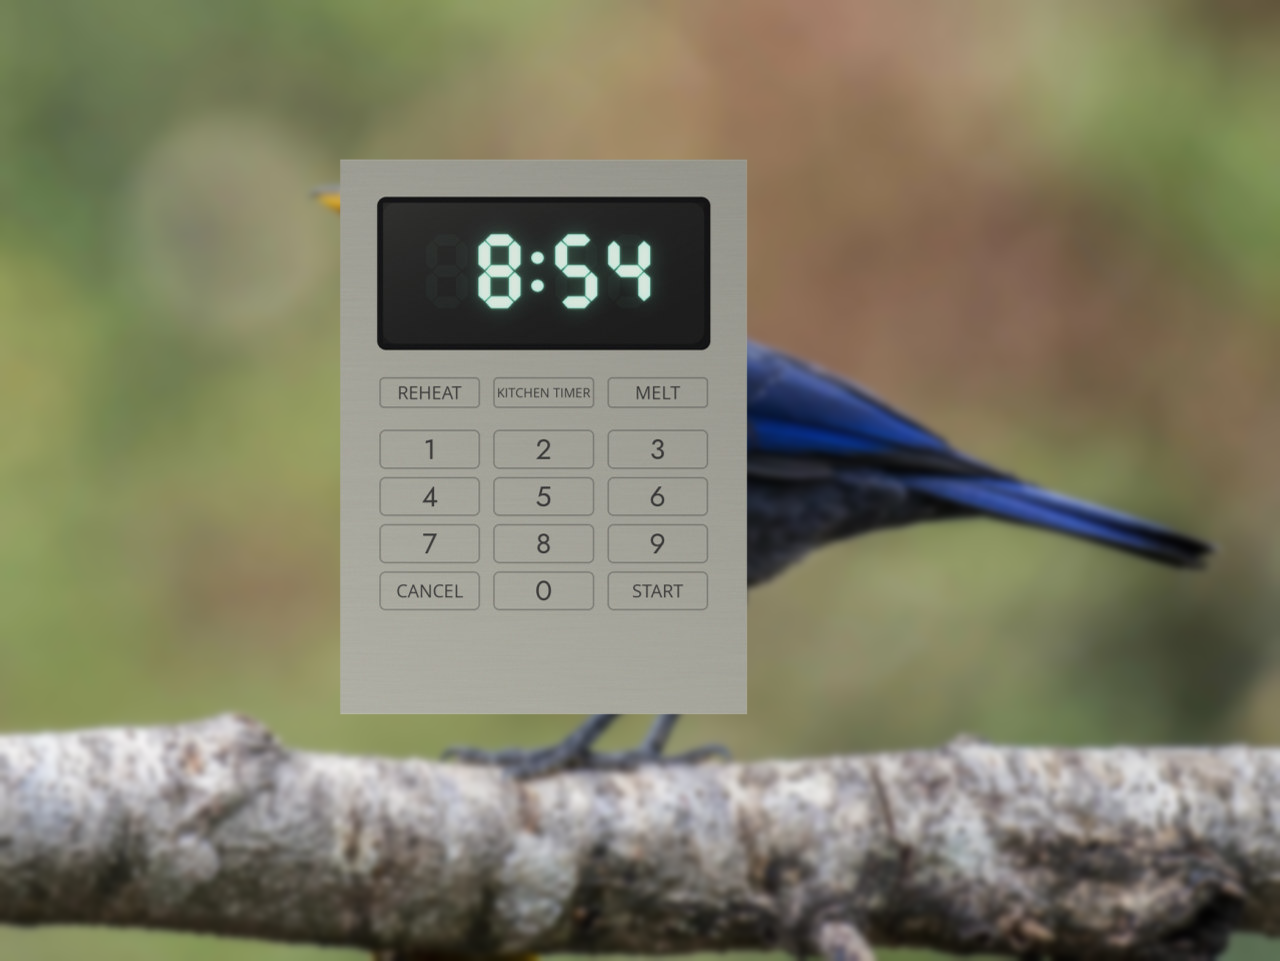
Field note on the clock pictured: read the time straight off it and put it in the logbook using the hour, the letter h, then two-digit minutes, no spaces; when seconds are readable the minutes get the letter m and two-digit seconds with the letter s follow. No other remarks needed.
8h54
